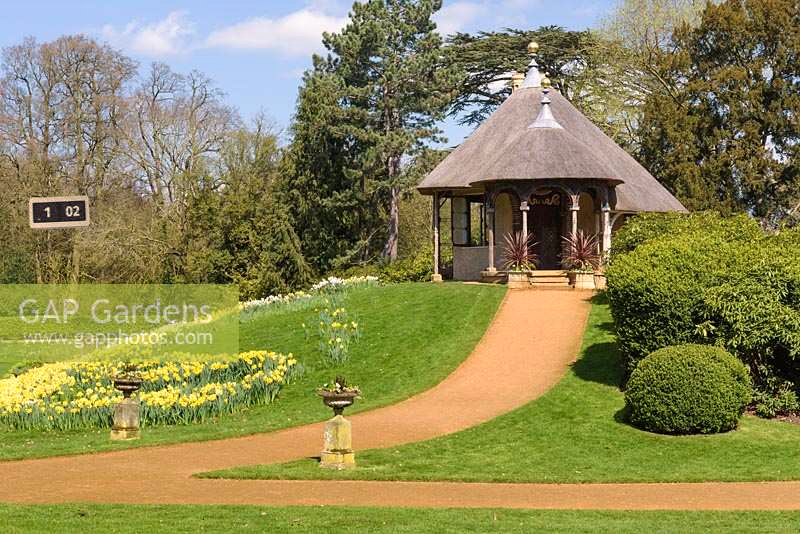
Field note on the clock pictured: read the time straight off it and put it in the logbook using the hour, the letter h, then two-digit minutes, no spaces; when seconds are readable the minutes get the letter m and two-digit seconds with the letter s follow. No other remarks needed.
1h02
